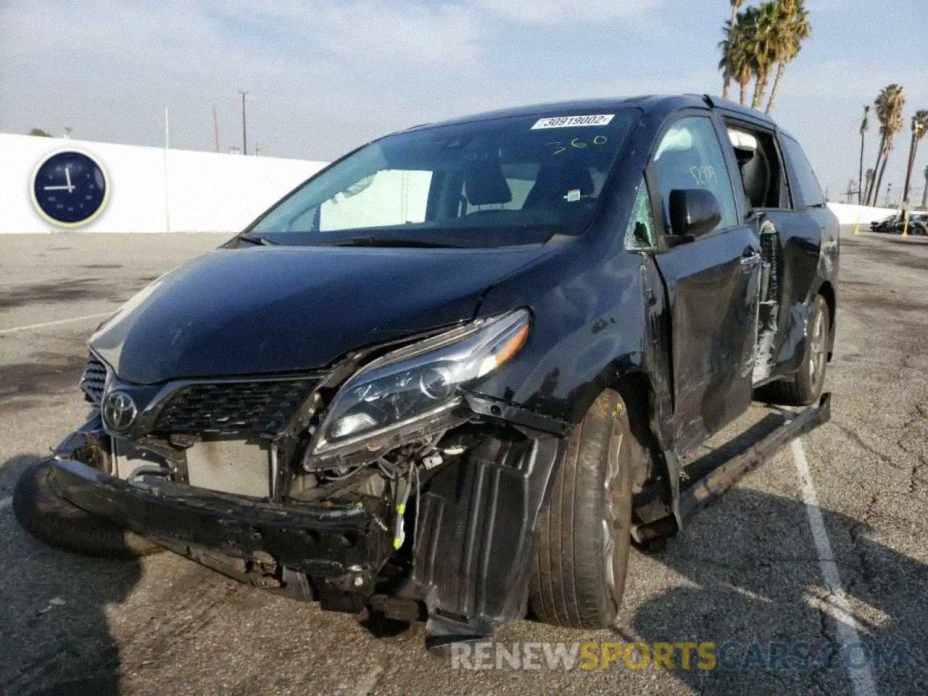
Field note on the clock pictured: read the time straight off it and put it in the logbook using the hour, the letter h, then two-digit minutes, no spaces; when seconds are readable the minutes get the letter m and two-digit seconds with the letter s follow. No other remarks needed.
11h45
